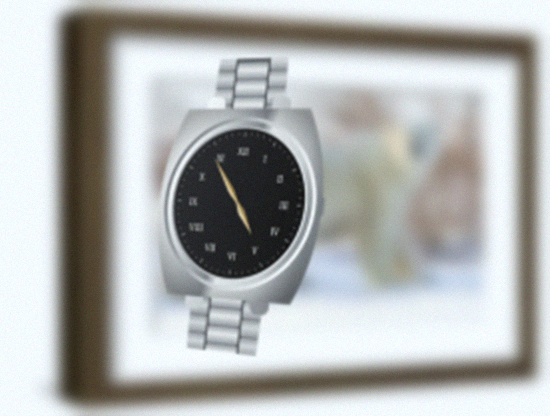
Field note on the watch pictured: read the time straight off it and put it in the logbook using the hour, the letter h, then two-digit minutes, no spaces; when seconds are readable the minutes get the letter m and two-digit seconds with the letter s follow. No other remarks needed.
4h54
